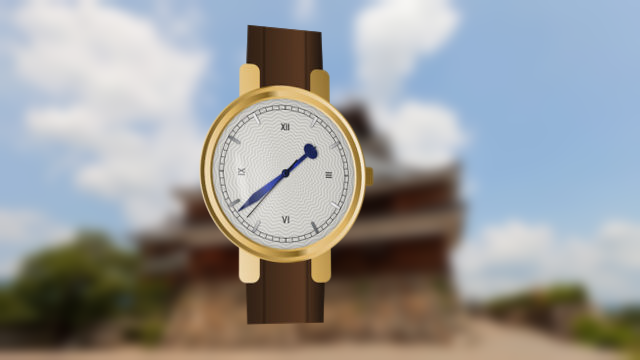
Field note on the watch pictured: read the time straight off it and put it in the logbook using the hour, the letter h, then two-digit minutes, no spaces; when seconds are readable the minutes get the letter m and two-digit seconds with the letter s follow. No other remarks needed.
1h38m37s
